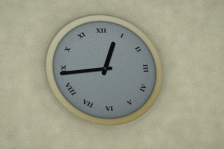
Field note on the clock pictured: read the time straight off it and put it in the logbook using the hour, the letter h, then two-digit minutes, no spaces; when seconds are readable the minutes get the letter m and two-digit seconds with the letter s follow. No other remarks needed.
12h44
